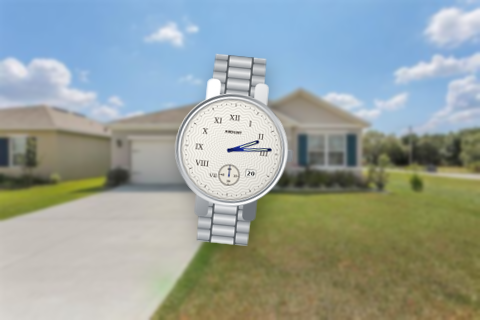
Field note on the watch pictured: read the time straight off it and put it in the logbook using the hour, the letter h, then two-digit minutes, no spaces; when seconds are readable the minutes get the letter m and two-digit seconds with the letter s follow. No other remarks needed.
2h14
